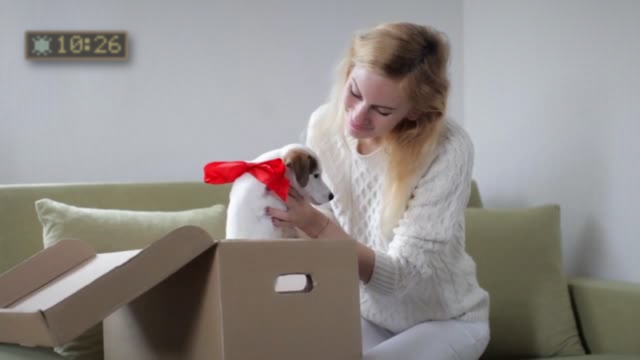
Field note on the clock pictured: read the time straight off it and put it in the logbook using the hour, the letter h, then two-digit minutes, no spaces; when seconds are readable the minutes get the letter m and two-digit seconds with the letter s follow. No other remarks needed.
10h26
